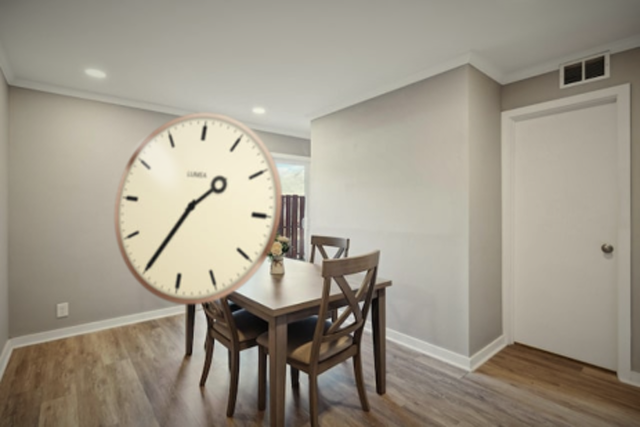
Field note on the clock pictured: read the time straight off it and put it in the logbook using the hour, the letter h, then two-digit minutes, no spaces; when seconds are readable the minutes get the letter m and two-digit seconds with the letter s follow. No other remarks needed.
1h35
